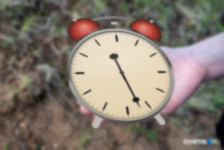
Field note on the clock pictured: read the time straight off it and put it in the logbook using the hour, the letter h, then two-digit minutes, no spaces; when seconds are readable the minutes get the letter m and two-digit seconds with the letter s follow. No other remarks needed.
11h27
